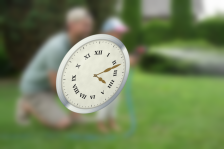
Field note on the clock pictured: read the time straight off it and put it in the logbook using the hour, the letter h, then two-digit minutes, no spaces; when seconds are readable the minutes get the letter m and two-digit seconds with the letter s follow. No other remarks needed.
4h12
